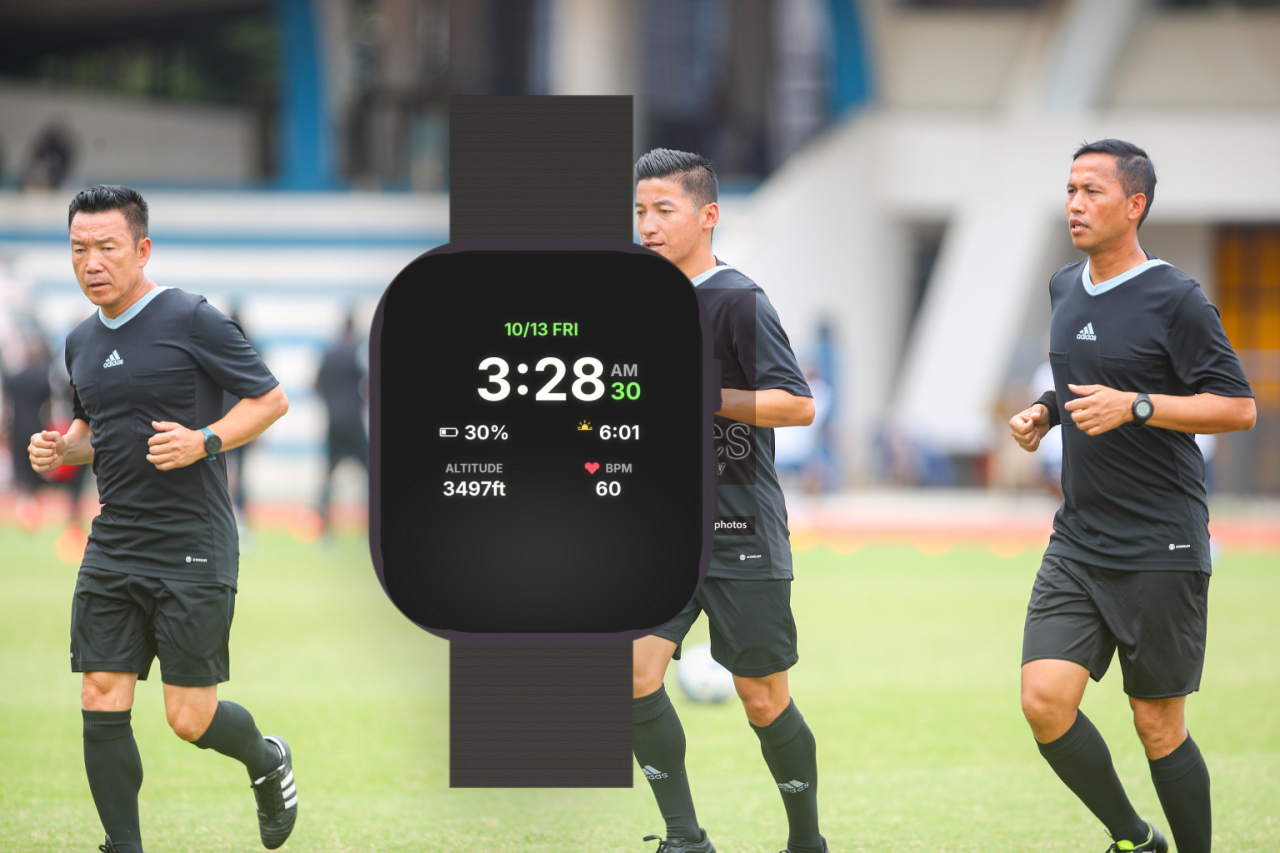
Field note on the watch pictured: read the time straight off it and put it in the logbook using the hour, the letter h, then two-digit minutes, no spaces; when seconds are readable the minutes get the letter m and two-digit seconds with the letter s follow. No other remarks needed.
3h28m30s
